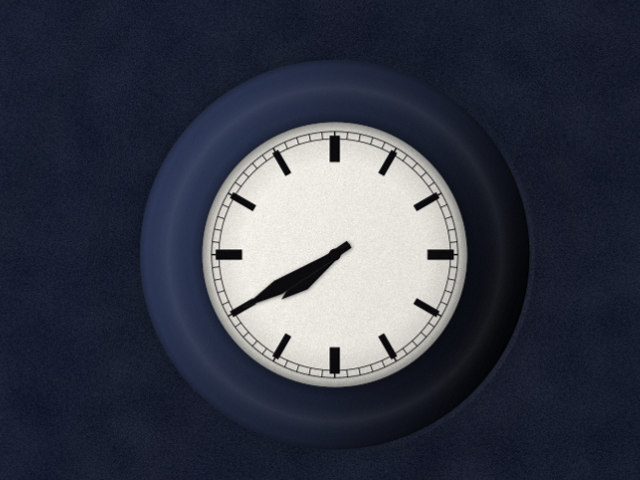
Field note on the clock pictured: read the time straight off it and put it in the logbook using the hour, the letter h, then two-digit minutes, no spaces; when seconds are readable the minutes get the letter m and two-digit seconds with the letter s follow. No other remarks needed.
7h40
